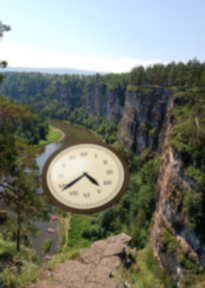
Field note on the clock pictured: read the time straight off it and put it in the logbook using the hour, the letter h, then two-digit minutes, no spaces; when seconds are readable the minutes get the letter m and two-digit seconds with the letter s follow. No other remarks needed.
4h39
